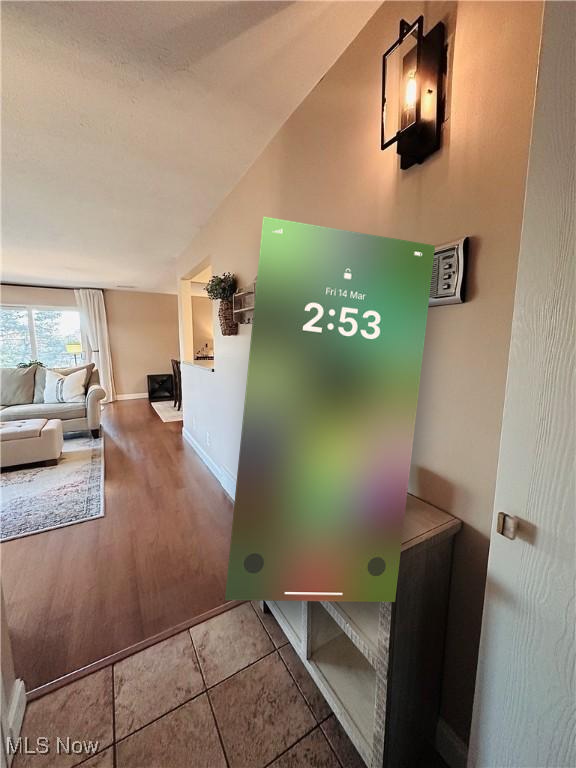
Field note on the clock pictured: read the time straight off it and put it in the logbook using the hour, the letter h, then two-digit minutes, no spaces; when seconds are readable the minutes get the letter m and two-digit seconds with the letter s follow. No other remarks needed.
2h53
